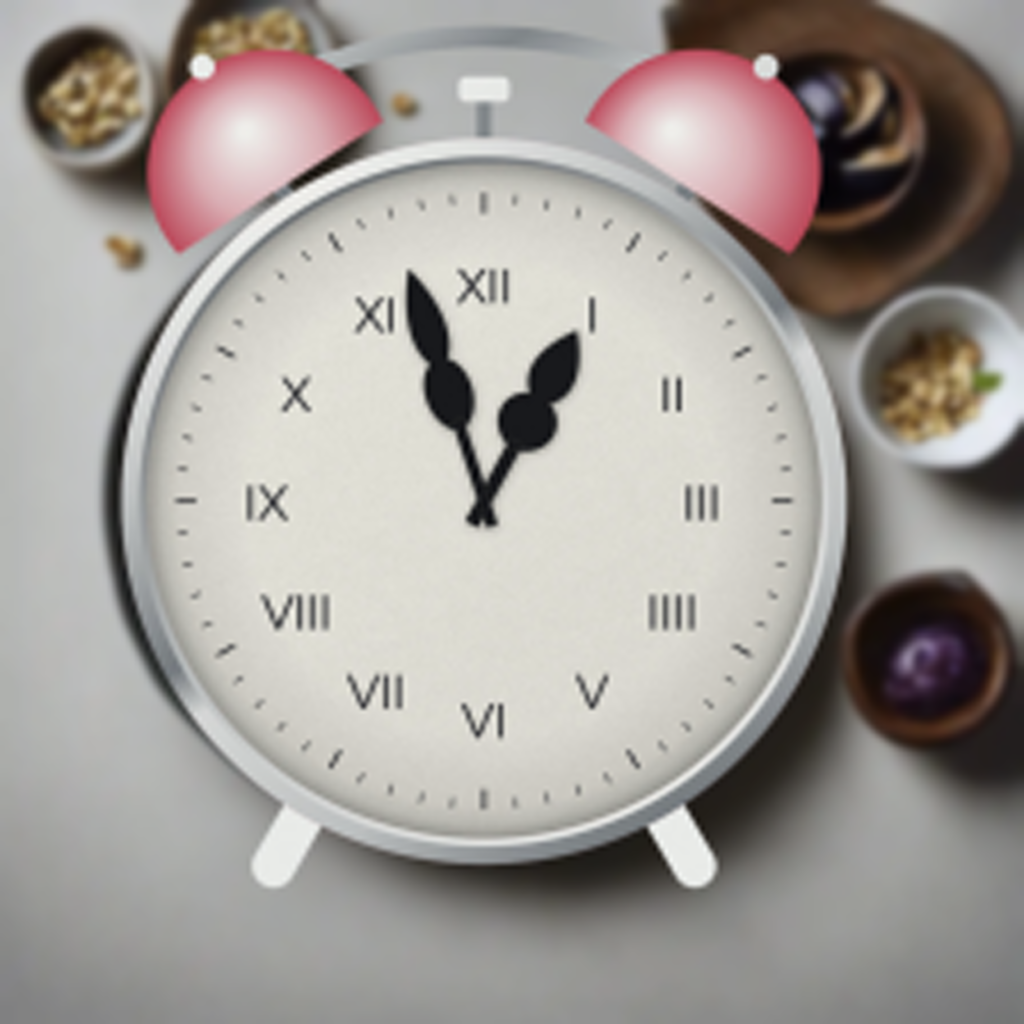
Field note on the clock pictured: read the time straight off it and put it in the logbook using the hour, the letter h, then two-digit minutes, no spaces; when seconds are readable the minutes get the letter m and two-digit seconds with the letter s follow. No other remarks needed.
12h57
